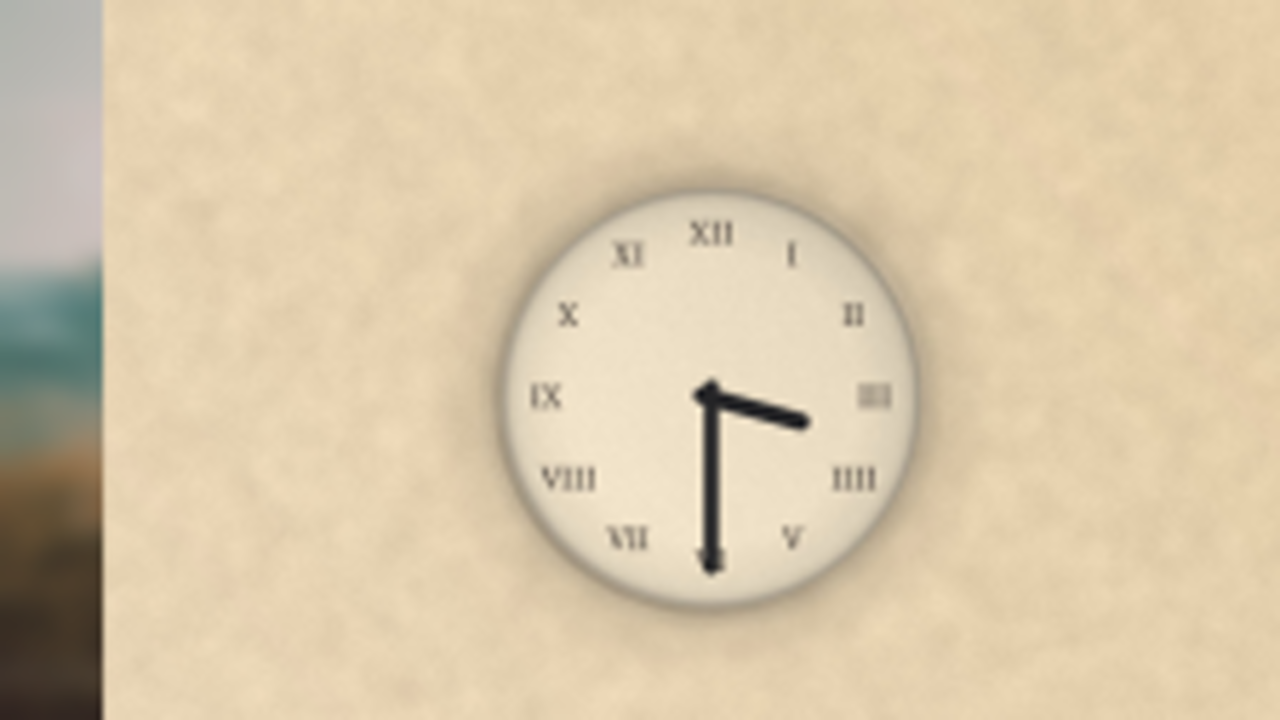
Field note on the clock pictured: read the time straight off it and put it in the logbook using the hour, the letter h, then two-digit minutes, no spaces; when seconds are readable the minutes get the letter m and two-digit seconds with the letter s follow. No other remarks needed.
3h30
